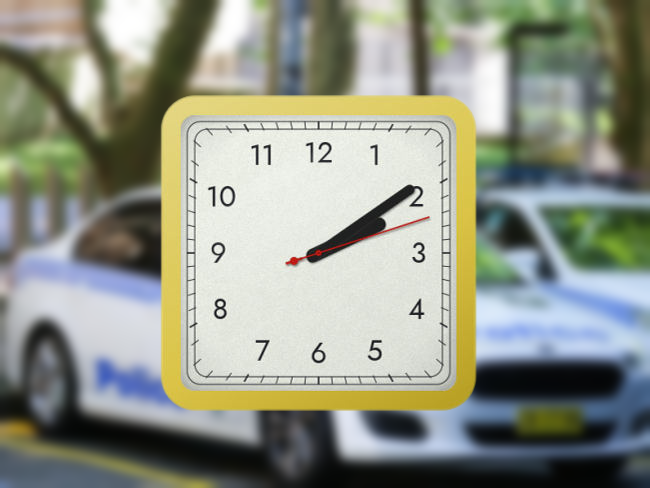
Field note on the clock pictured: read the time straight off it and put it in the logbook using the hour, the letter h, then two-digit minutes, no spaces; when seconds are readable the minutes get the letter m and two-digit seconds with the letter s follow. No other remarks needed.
2h09m12s
